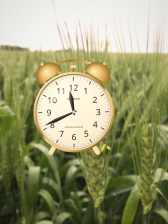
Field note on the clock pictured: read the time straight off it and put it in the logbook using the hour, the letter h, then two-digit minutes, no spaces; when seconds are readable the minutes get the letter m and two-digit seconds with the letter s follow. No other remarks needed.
11h41
